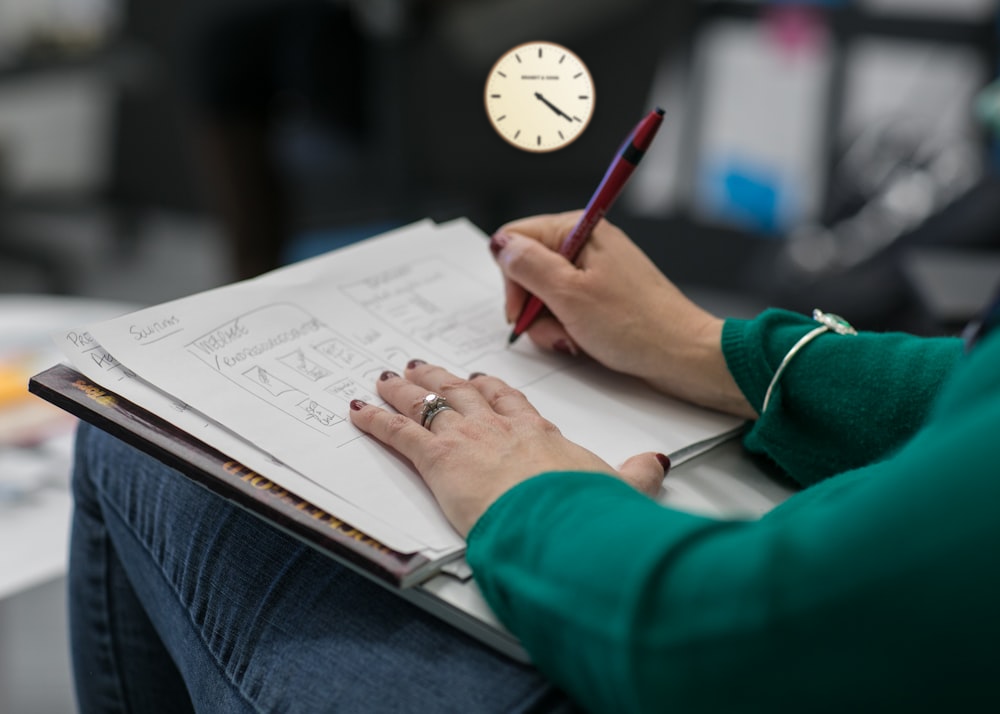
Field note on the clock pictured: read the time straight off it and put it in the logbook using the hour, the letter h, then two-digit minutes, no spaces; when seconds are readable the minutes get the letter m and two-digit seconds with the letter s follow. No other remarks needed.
4h21
